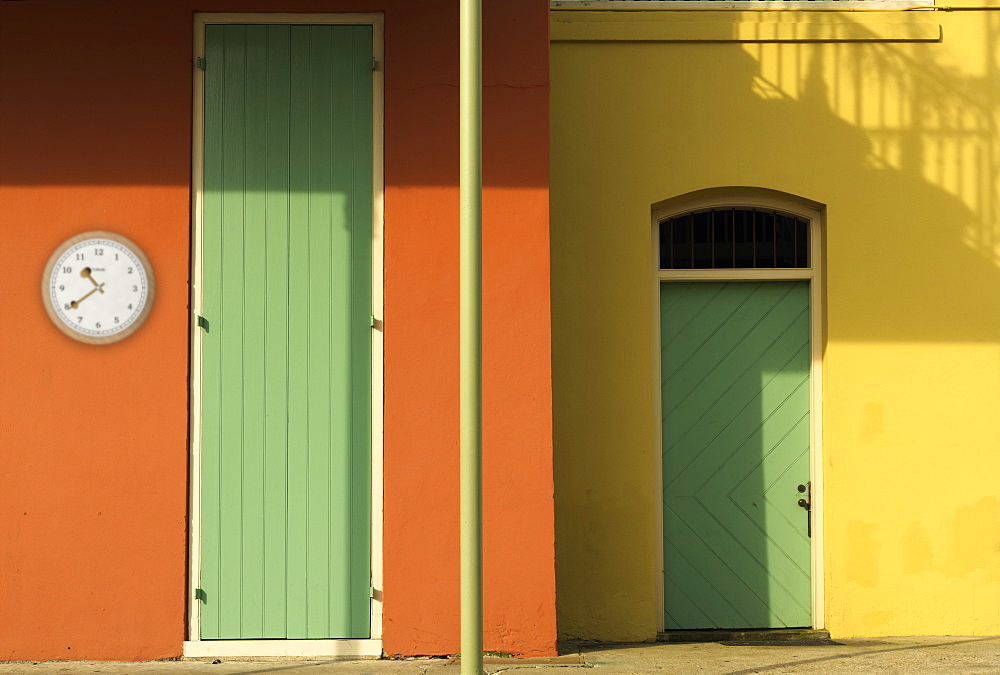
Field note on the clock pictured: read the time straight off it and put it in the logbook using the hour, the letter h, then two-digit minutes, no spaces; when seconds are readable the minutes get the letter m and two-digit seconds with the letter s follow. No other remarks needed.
10h39
